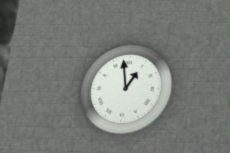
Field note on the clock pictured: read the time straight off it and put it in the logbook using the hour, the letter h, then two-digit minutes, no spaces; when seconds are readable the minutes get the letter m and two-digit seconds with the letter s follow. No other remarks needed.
12h58
